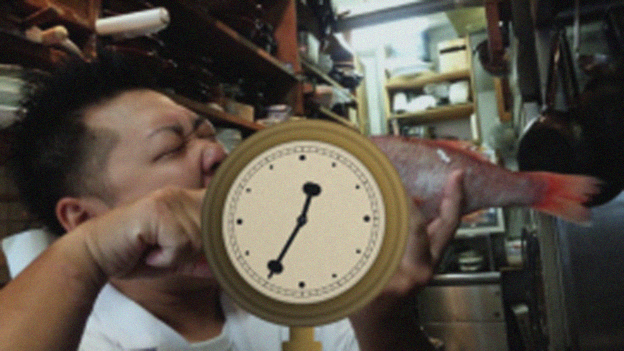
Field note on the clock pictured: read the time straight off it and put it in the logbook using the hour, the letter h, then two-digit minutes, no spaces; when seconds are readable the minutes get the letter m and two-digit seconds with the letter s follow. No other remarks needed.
12h35
